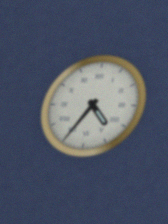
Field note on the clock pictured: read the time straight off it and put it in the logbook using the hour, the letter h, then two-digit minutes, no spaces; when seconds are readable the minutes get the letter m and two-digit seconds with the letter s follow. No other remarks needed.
4h35
